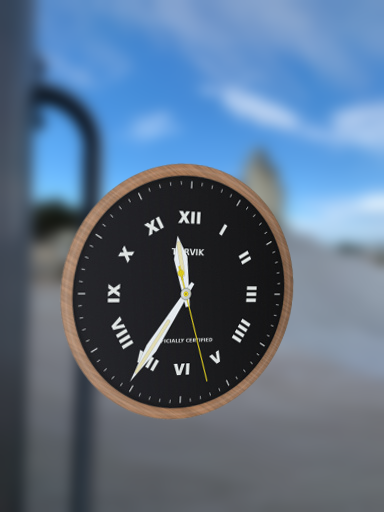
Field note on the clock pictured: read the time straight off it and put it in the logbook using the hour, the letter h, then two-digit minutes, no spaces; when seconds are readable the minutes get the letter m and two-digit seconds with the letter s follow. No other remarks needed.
11h35m27s
